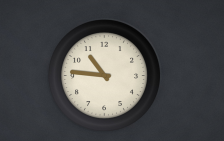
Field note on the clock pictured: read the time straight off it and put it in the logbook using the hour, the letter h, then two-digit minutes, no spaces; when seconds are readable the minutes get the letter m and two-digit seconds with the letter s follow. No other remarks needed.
10h46
